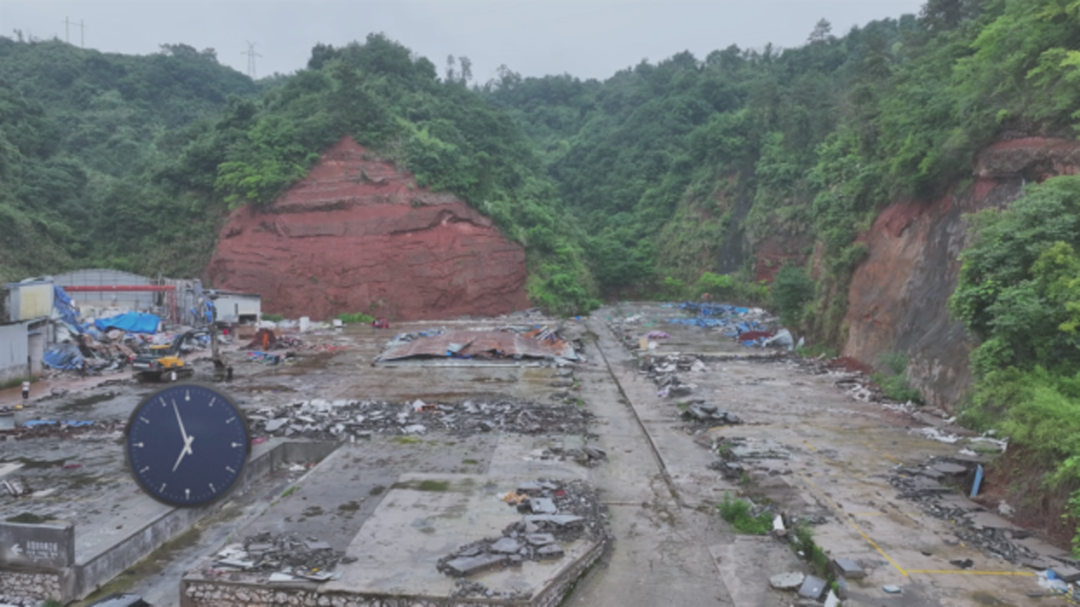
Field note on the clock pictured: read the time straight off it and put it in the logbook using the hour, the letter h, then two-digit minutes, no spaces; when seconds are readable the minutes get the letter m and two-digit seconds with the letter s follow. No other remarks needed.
6h57
